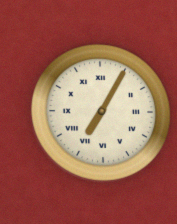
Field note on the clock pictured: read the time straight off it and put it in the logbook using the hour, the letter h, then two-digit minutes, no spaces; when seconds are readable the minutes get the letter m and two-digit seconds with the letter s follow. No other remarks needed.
7h05
